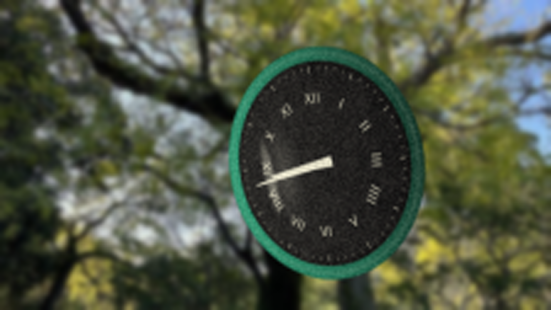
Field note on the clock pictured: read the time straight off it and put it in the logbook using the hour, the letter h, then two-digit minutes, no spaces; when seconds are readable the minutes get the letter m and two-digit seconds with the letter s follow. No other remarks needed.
8h43
